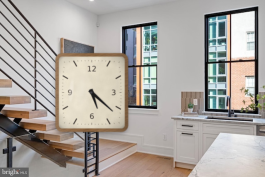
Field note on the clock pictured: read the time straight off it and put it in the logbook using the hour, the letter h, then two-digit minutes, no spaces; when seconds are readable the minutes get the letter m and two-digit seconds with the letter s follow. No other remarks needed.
5h22
